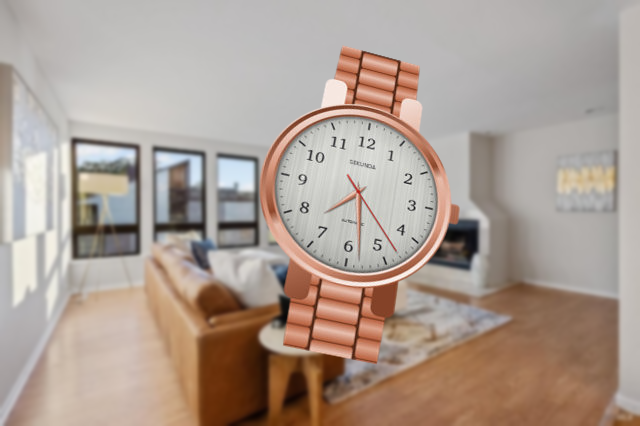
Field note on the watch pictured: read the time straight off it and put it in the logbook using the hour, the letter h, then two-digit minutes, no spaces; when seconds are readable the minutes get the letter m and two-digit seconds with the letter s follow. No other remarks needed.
7h28m23s
